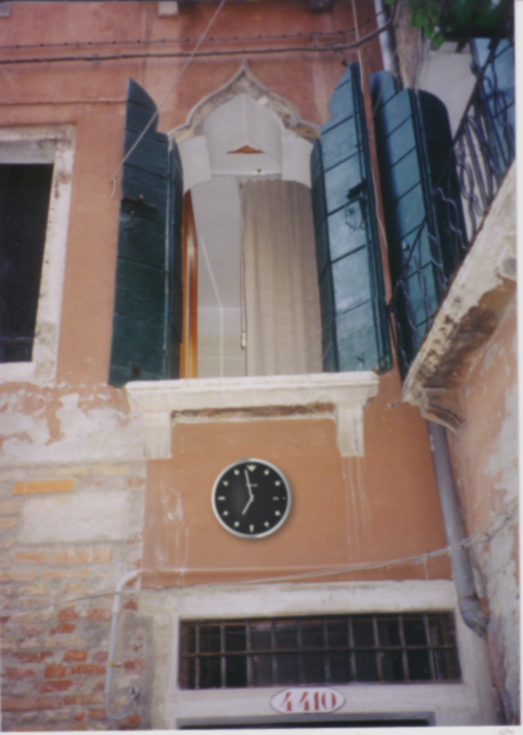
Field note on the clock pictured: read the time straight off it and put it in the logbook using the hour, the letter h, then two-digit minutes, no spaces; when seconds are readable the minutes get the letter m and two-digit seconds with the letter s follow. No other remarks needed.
6h58
